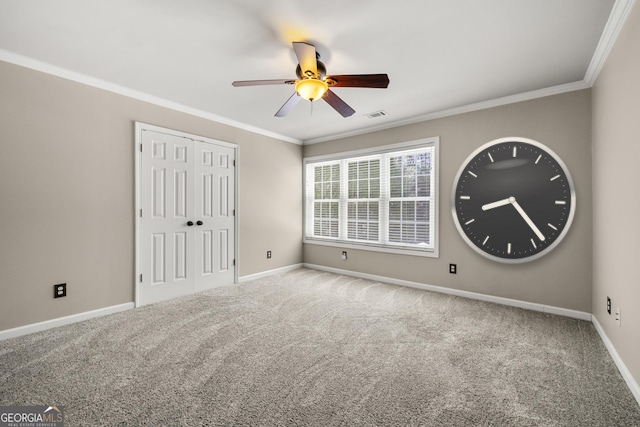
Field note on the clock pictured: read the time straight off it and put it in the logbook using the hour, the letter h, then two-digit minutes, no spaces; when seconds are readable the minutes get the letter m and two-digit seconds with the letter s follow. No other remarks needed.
8h23
